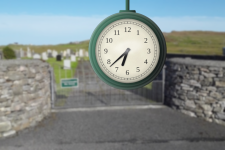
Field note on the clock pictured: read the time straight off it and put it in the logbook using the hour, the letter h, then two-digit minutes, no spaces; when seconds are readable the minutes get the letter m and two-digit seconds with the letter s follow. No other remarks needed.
6h38
